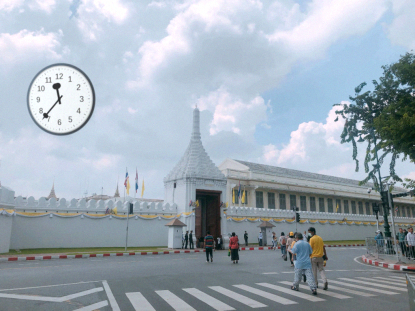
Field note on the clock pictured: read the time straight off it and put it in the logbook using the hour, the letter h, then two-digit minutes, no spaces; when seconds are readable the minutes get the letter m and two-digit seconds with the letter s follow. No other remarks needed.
11h37
